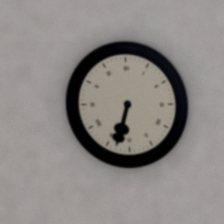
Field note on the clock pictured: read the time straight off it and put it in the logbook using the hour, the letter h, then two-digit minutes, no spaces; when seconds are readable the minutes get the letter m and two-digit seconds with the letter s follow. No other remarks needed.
6h33
